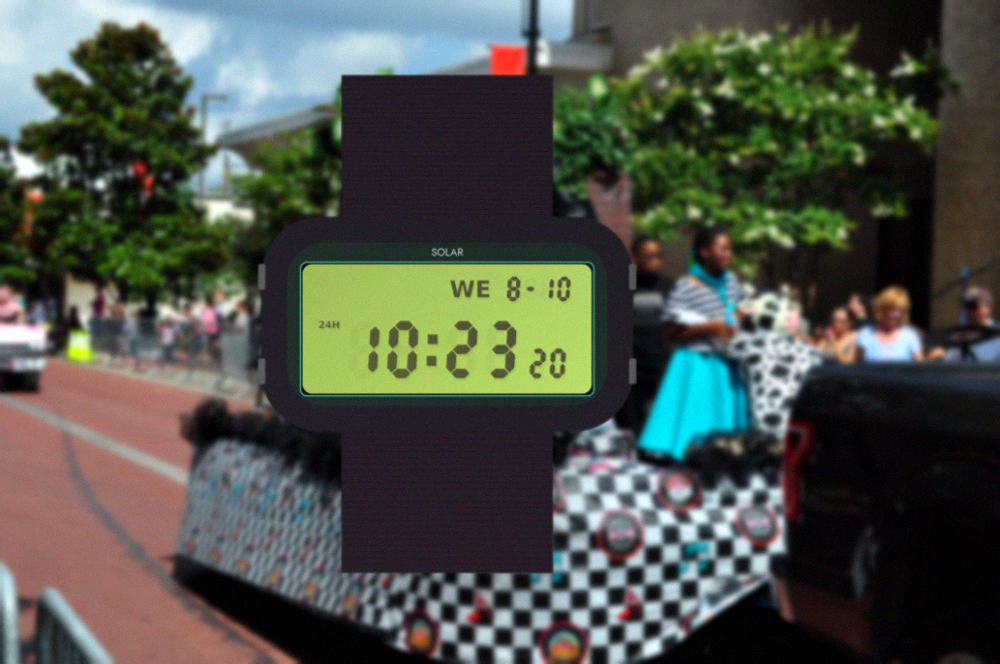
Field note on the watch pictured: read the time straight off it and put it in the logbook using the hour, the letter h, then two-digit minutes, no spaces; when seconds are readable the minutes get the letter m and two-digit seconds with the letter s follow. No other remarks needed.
10h23m20s
